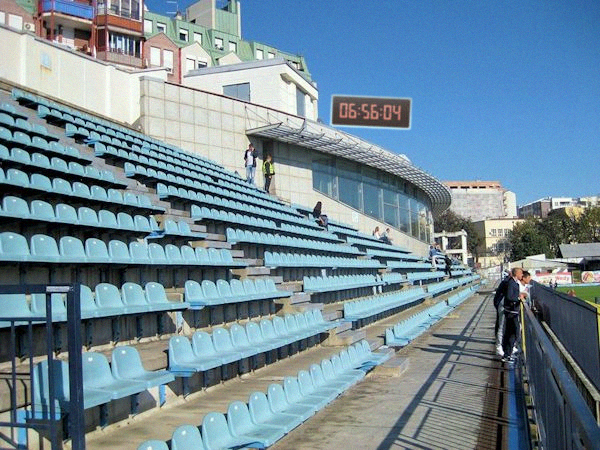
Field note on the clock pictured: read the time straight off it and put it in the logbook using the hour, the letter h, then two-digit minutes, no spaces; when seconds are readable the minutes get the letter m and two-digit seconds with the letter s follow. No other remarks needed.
6h56m04s
